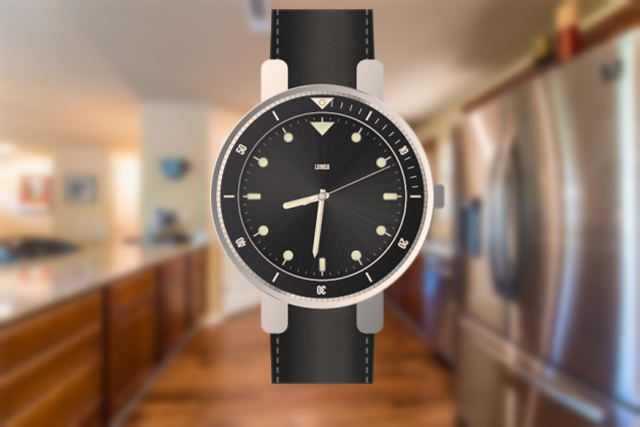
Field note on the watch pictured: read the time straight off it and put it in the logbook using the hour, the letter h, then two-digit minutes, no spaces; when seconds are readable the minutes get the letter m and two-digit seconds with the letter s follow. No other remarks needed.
8h31m11s
